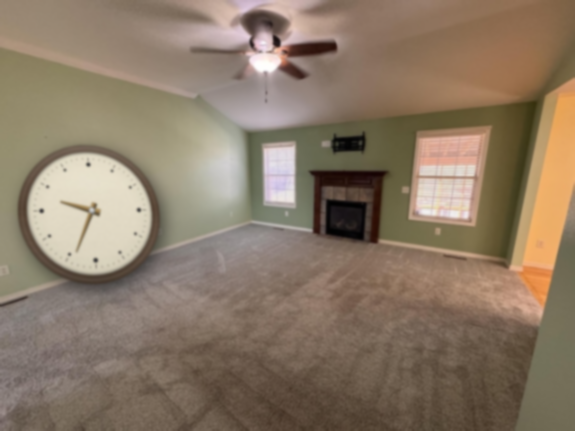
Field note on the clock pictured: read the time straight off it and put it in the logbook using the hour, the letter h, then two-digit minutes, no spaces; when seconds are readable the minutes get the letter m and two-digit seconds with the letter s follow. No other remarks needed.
9h34
